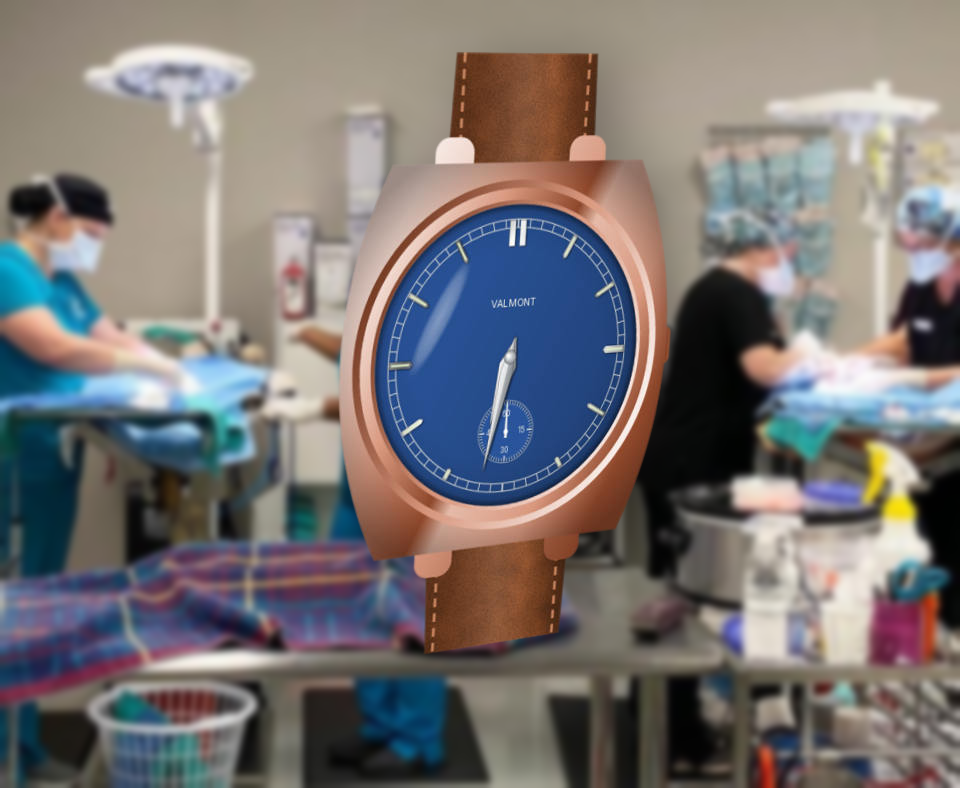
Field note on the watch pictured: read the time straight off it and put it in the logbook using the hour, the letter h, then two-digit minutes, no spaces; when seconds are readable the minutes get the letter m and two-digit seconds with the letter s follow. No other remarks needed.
6h32
